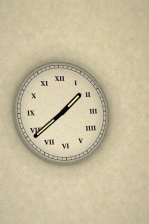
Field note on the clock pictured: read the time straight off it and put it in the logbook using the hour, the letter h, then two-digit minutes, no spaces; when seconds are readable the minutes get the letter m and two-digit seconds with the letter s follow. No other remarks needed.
1h39
